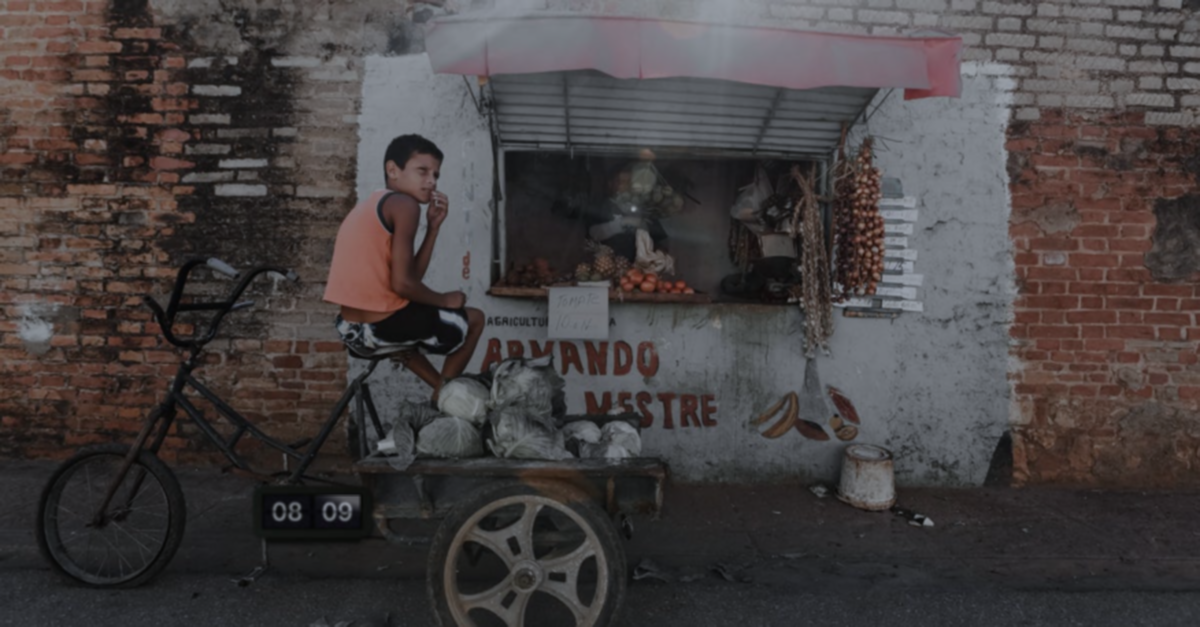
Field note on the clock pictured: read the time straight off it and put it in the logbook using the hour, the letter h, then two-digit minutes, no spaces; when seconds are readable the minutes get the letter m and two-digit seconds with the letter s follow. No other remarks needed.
8h09
